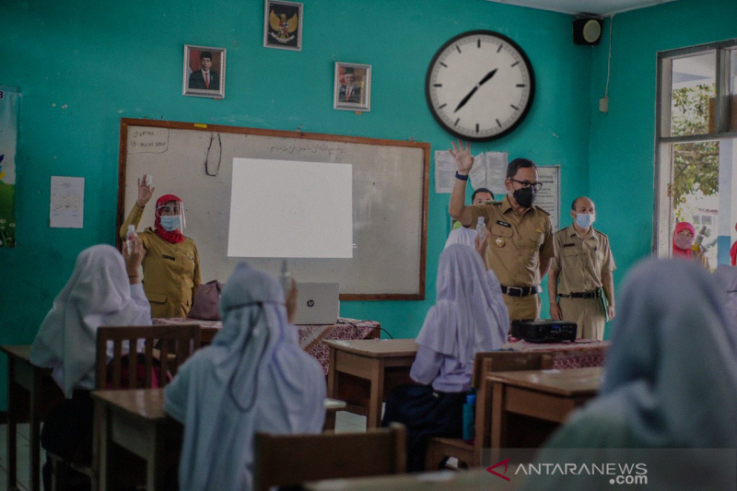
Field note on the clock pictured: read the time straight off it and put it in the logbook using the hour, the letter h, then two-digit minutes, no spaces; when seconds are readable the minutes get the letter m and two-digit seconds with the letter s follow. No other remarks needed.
1h37
